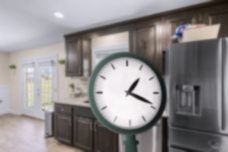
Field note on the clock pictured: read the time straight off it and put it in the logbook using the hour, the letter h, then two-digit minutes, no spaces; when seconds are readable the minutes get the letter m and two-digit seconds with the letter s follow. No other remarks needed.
1h19
